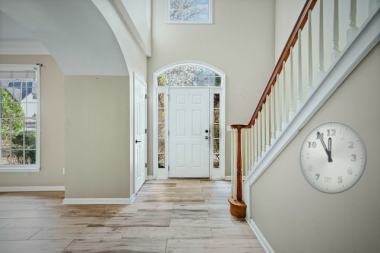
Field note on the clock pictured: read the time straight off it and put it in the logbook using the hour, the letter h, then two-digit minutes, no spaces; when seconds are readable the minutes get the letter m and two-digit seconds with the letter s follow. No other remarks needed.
11h55
